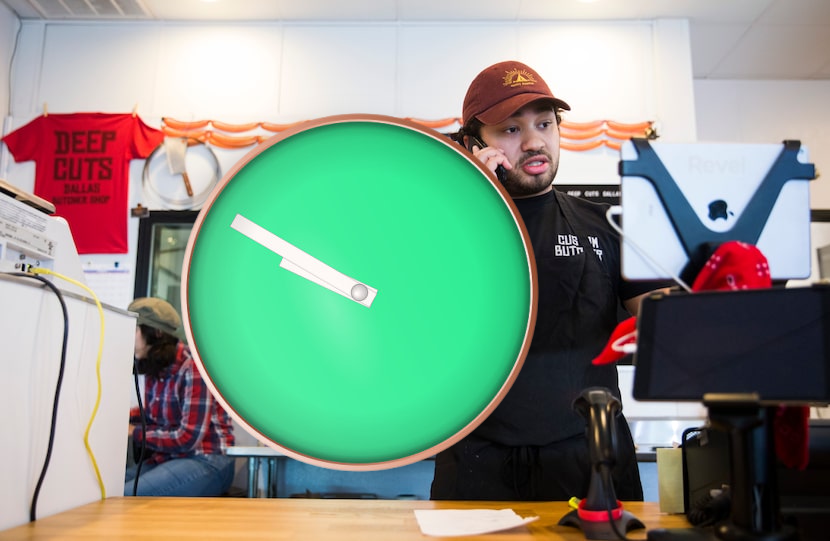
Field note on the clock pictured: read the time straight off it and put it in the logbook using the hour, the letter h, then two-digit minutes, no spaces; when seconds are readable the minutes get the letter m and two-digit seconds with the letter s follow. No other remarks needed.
9h50
